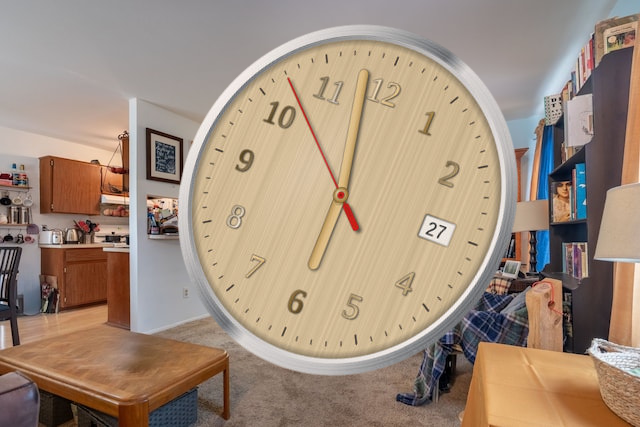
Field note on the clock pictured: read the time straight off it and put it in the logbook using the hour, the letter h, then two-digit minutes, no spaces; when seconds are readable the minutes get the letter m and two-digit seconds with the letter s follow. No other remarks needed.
5h57m52s
